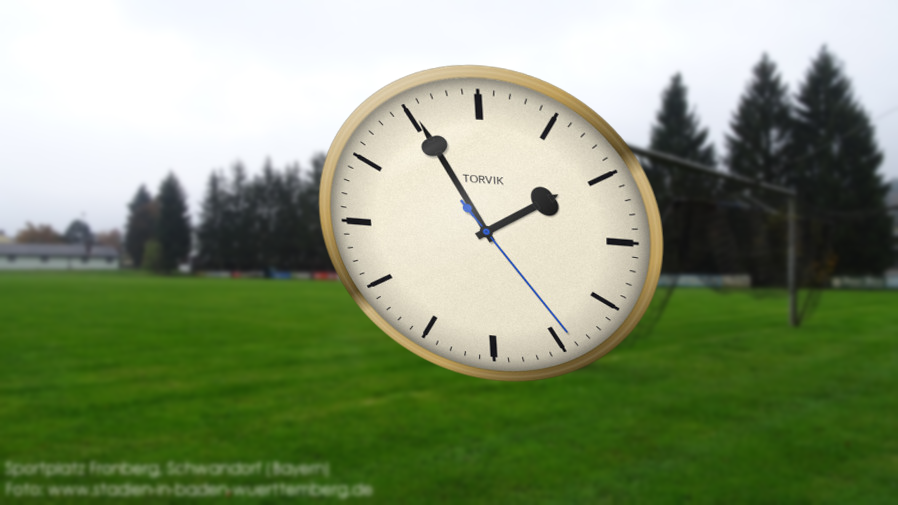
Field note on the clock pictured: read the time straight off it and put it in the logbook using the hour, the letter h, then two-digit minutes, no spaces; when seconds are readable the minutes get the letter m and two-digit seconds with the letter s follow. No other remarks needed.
1h55m24s
